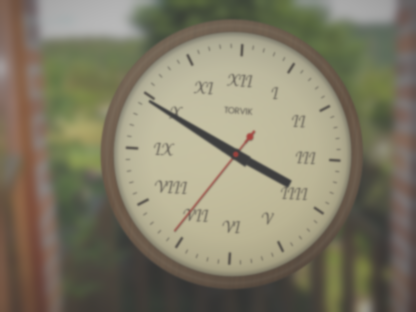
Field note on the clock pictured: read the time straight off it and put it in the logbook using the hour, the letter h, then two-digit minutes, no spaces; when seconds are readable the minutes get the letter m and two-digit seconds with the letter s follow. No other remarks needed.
3h49m36s
